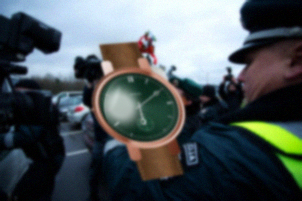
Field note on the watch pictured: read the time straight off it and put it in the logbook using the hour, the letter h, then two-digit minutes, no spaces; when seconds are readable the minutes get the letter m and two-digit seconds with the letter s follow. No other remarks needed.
6h10
